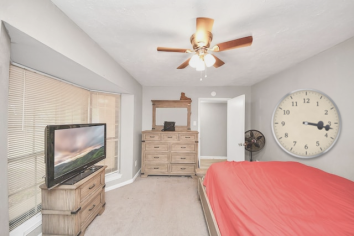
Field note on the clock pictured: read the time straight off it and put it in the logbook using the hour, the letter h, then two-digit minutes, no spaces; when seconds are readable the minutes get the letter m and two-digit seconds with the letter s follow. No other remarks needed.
3h17
